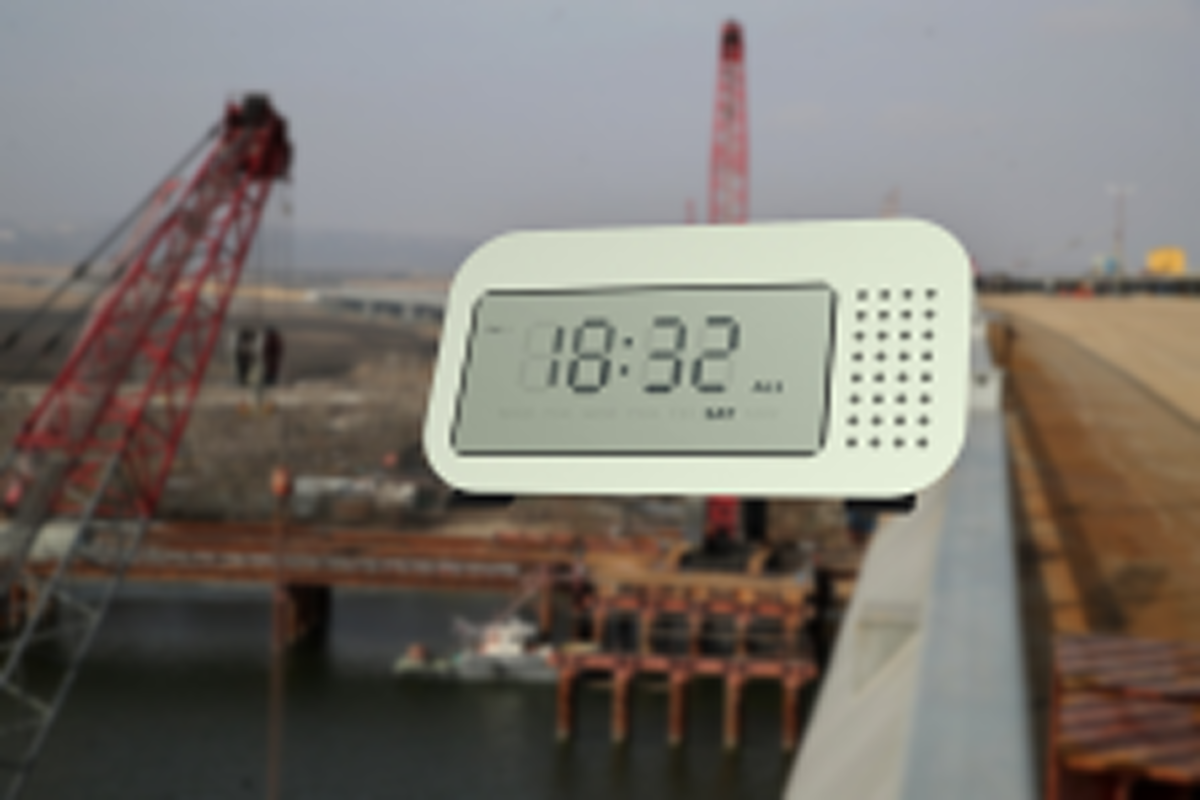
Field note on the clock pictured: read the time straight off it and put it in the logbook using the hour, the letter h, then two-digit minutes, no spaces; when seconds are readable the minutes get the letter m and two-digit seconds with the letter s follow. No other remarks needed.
18h32
